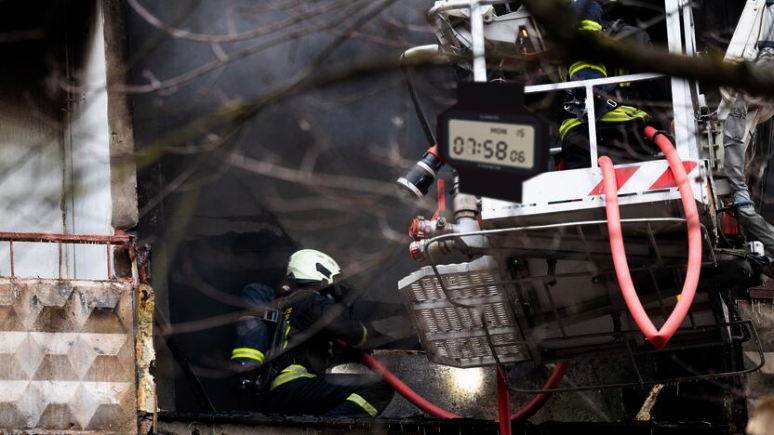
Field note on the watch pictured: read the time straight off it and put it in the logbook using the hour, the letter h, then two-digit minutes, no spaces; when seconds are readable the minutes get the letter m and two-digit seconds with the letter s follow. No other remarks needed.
7h58m06s
